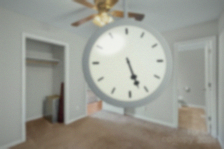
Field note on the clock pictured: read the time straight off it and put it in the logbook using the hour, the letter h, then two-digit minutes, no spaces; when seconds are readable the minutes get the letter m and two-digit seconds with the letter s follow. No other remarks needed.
5h27
